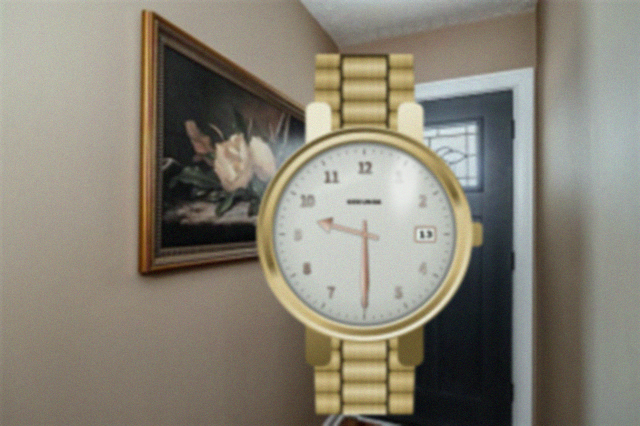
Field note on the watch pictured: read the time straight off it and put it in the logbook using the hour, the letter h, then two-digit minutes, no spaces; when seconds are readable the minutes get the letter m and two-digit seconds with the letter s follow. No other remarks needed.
9h30
